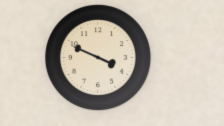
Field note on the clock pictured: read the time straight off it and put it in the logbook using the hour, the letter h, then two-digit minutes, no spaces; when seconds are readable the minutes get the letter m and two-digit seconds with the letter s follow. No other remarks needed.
3h49
